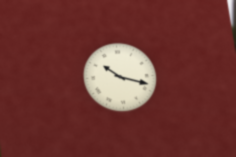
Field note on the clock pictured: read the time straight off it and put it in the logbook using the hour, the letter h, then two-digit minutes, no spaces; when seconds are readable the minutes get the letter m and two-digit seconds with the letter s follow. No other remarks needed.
10h18
